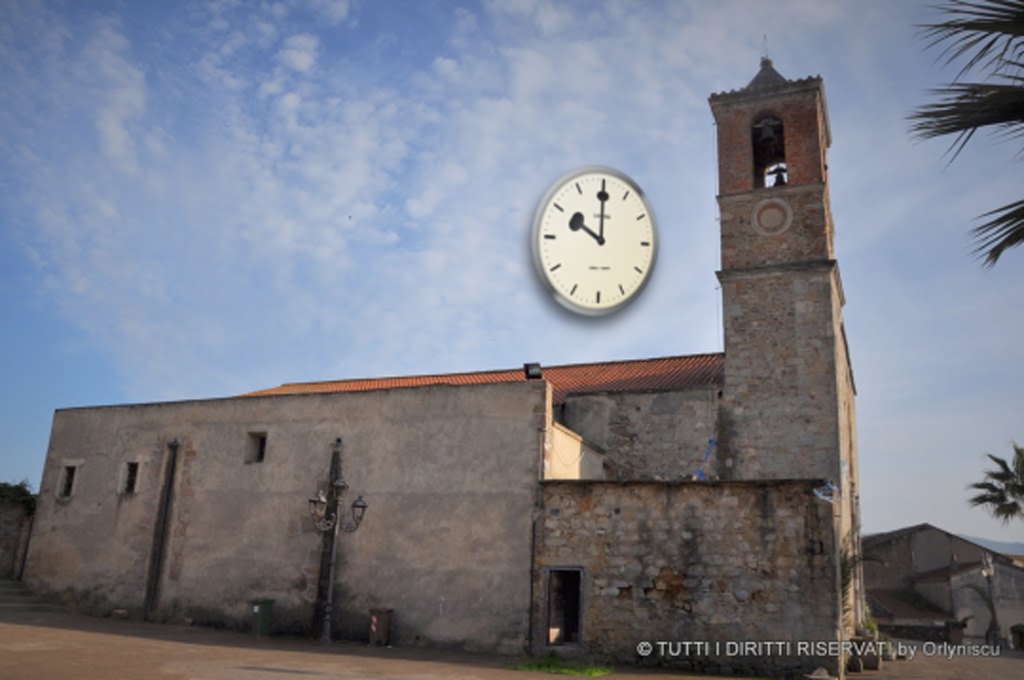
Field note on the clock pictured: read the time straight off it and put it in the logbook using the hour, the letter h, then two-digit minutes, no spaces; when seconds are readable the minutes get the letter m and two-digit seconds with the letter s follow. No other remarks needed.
10h00
